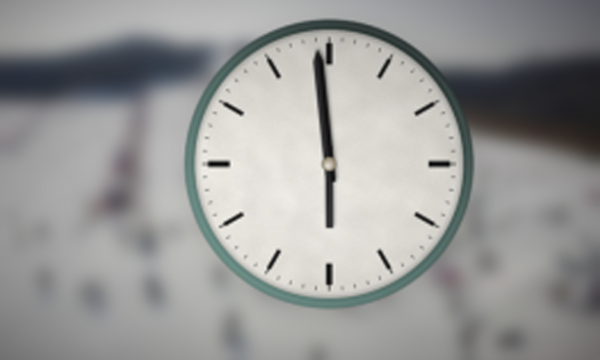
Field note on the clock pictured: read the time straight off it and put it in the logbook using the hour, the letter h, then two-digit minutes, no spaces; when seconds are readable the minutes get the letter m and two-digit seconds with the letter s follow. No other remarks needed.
5h59
